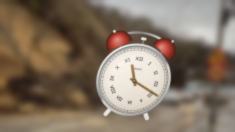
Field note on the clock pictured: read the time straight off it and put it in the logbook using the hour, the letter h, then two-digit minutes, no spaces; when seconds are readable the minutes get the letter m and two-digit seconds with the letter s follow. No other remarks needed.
11h19
